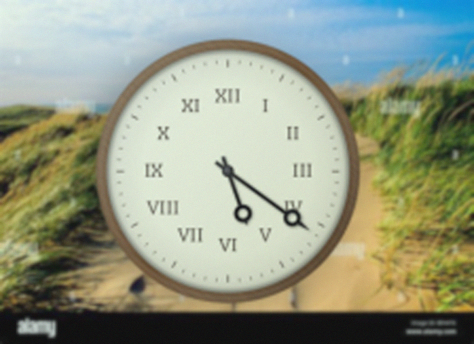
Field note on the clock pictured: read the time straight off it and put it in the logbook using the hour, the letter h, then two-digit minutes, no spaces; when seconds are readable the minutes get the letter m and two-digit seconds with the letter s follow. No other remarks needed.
5h21
